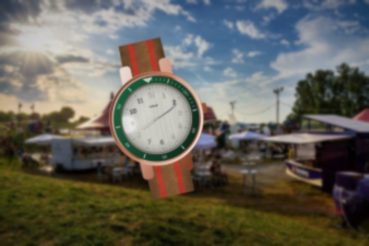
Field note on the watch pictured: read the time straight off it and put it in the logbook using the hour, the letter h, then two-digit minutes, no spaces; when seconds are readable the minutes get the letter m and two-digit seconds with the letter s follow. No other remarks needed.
8h11
